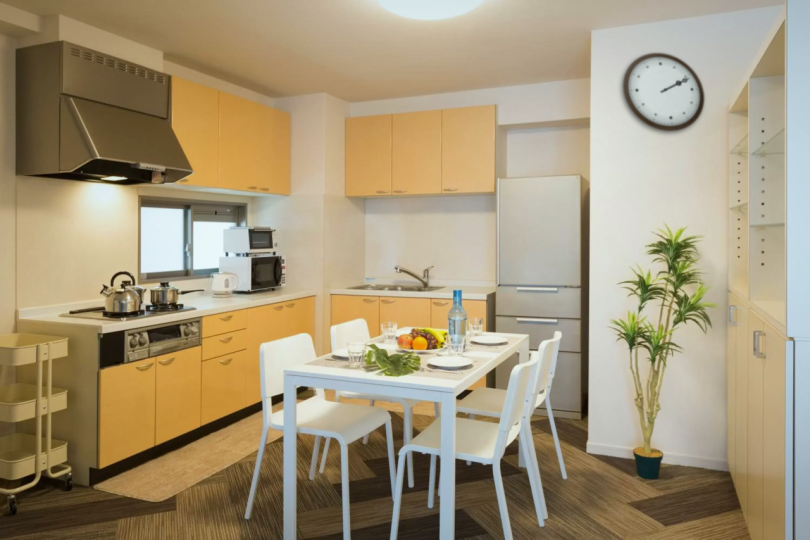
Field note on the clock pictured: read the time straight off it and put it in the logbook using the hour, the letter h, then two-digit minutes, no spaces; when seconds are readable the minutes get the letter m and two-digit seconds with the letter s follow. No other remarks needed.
2h11
